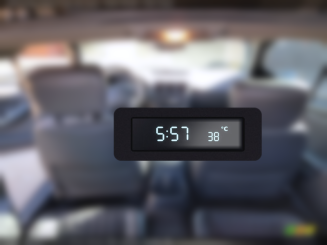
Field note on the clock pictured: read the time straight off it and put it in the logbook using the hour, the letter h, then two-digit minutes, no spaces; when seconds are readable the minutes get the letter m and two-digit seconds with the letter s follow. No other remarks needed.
5h57
